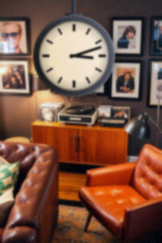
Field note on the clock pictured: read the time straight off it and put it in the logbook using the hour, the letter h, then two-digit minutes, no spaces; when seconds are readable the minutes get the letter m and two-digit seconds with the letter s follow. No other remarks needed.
3h12
